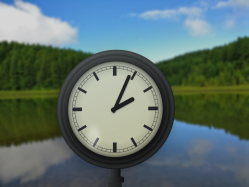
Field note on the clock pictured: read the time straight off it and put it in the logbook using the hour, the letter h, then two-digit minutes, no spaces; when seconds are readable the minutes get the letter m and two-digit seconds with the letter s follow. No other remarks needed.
2h04
